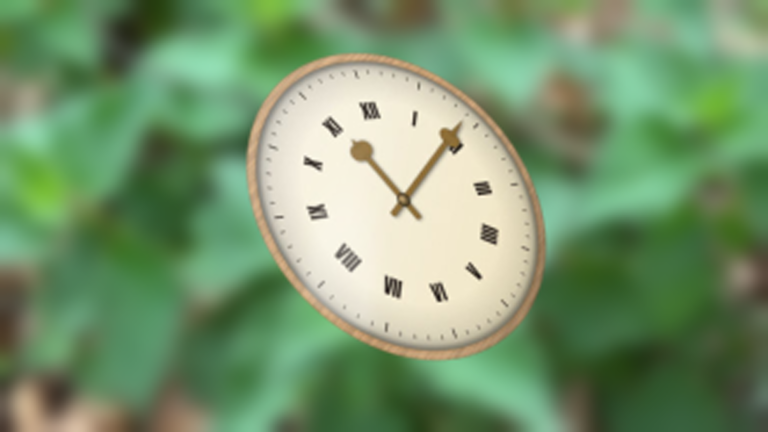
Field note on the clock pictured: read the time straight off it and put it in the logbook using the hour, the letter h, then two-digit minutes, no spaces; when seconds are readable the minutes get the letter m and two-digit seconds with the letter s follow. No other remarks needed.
11h09
